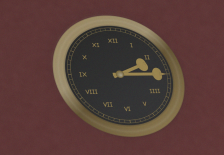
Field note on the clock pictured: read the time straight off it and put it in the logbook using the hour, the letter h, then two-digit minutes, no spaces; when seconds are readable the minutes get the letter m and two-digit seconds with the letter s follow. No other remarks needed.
2h15
